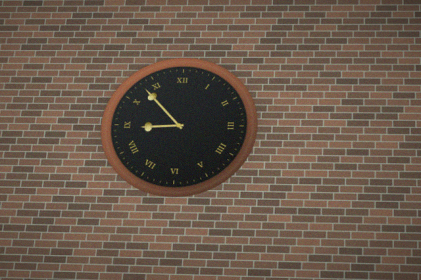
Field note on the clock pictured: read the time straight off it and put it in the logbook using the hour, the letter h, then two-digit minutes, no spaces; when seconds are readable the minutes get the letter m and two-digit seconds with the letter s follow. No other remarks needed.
8h53
